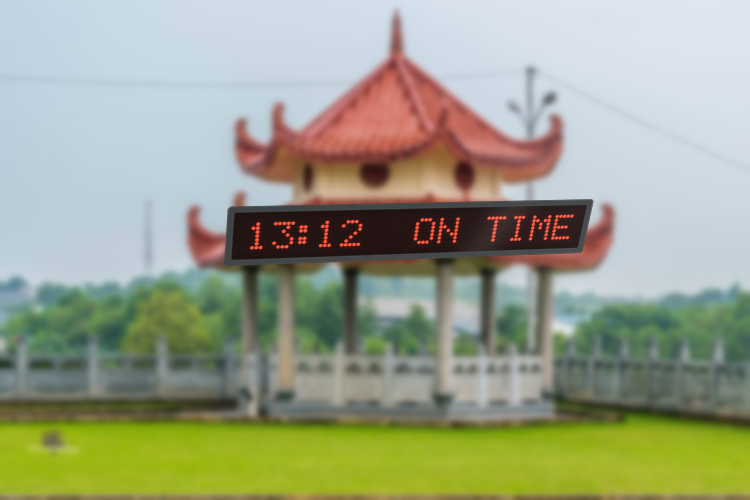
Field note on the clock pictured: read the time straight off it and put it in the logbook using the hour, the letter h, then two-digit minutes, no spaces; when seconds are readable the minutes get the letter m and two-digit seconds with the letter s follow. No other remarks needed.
13h12
